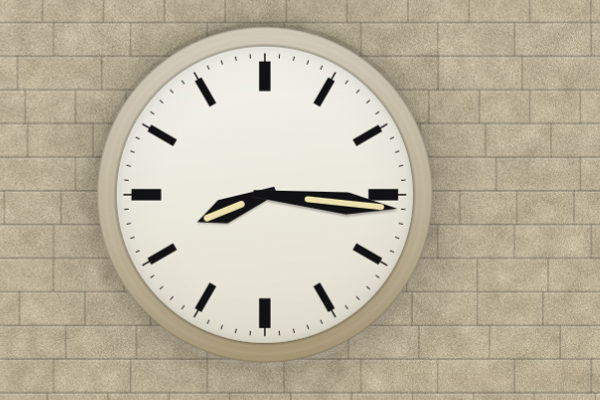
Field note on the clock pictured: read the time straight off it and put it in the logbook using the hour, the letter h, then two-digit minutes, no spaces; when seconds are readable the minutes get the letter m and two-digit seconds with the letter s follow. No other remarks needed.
8h16
